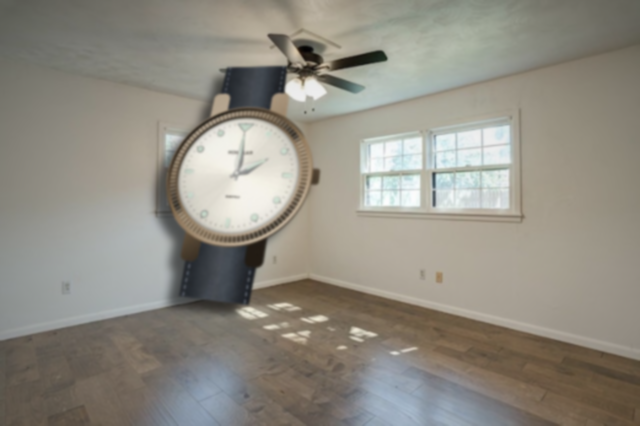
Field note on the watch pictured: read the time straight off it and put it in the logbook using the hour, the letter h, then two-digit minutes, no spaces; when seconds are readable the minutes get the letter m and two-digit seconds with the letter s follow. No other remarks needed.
2h00
